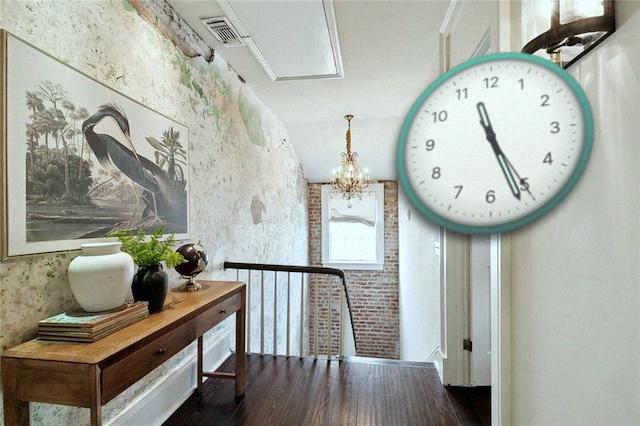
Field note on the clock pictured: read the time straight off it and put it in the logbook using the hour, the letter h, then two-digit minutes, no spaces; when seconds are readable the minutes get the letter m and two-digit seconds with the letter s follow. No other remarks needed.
11h26m25s
